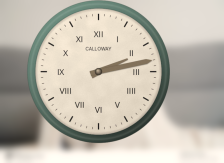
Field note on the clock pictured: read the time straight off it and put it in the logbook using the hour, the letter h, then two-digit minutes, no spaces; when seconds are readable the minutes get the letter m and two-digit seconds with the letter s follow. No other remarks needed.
2h13
